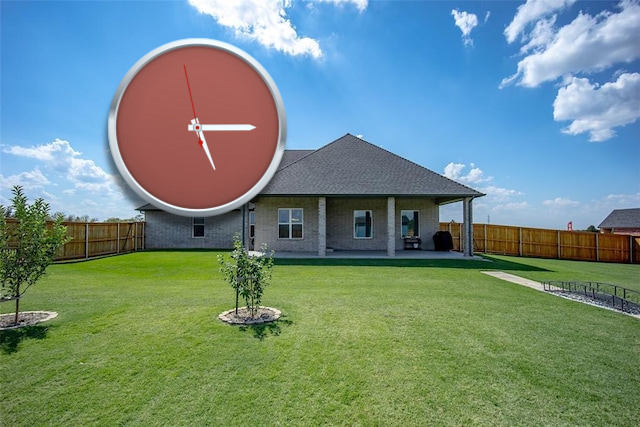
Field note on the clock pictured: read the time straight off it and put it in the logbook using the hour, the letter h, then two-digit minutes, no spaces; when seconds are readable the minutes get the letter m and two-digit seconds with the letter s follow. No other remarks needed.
5h14m58s
